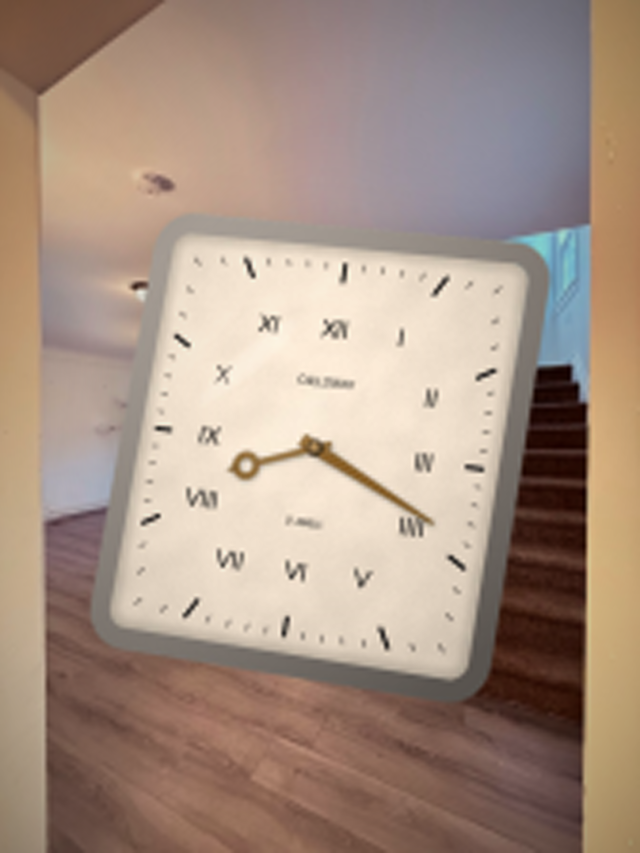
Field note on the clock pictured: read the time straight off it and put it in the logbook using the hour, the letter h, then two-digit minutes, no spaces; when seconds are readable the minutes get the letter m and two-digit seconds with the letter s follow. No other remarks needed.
8h19
